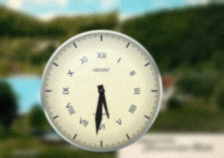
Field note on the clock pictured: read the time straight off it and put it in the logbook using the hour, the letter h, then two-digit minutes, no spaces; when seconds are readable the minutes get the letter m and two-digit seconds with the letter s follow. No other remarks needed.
5h31
